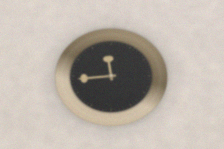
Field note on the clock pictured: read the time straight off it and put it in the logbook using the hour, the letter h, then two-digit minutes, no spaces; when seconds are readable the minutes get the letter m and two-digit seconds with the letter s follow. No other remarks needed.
11h44
